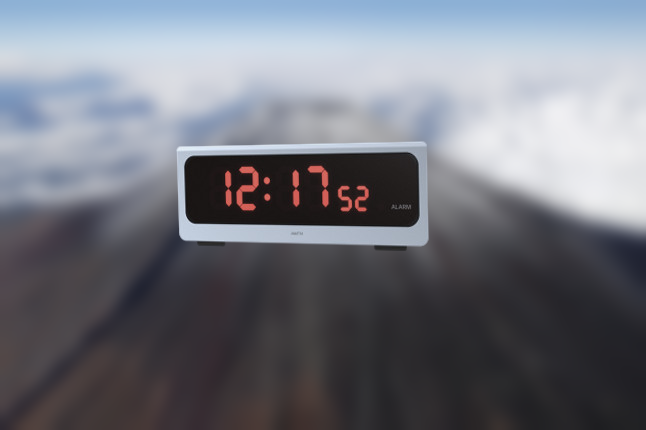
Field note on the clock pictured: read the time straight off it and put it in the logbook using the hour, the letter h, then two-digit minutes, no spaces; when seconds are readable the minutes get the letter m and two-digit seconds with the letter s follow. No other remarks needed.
12h17m52s
